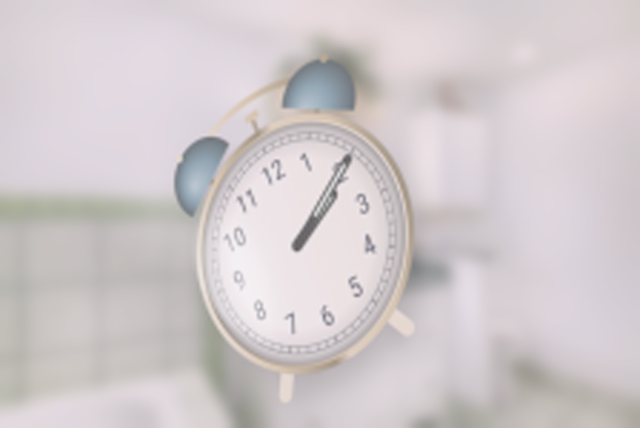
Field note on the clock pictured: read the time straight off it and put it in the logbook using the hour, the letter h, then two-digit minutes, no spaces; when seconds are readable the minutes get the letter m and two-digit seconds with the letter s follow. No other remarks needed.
2h10
